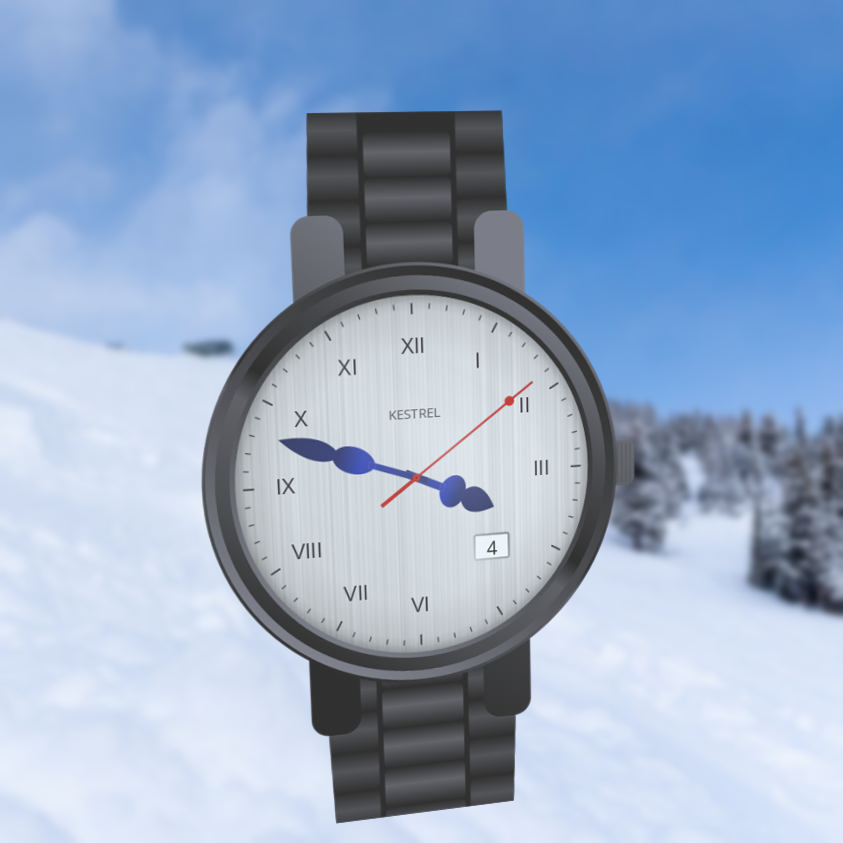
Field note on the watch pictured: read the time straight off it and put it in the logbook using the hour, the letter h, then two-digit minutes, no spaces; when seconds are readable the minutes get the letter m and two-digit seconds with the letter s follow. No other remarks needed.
3h48m09s
